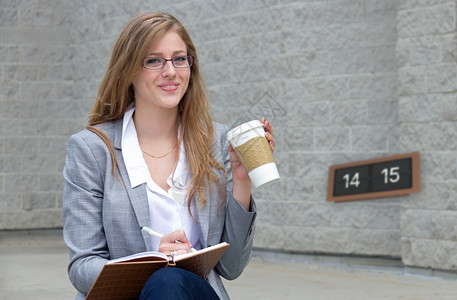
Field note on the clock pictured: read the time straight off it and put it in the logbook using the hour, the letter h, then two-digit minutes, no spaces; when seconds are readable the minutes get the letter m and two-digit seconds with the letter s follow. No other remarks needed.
14h15
